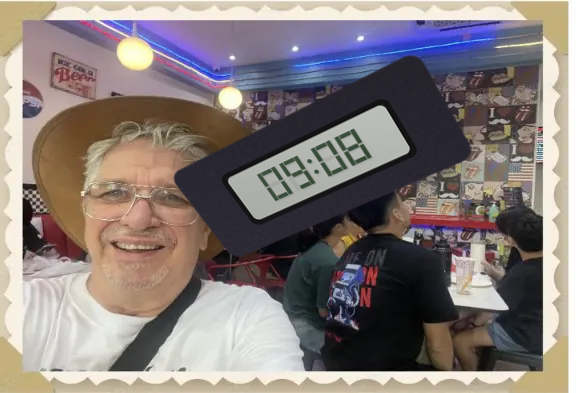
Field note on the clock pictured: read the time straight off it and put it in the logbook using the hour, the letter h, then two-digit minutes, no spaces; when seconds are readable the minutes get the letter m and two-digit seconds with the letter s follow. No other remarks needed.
9h08
